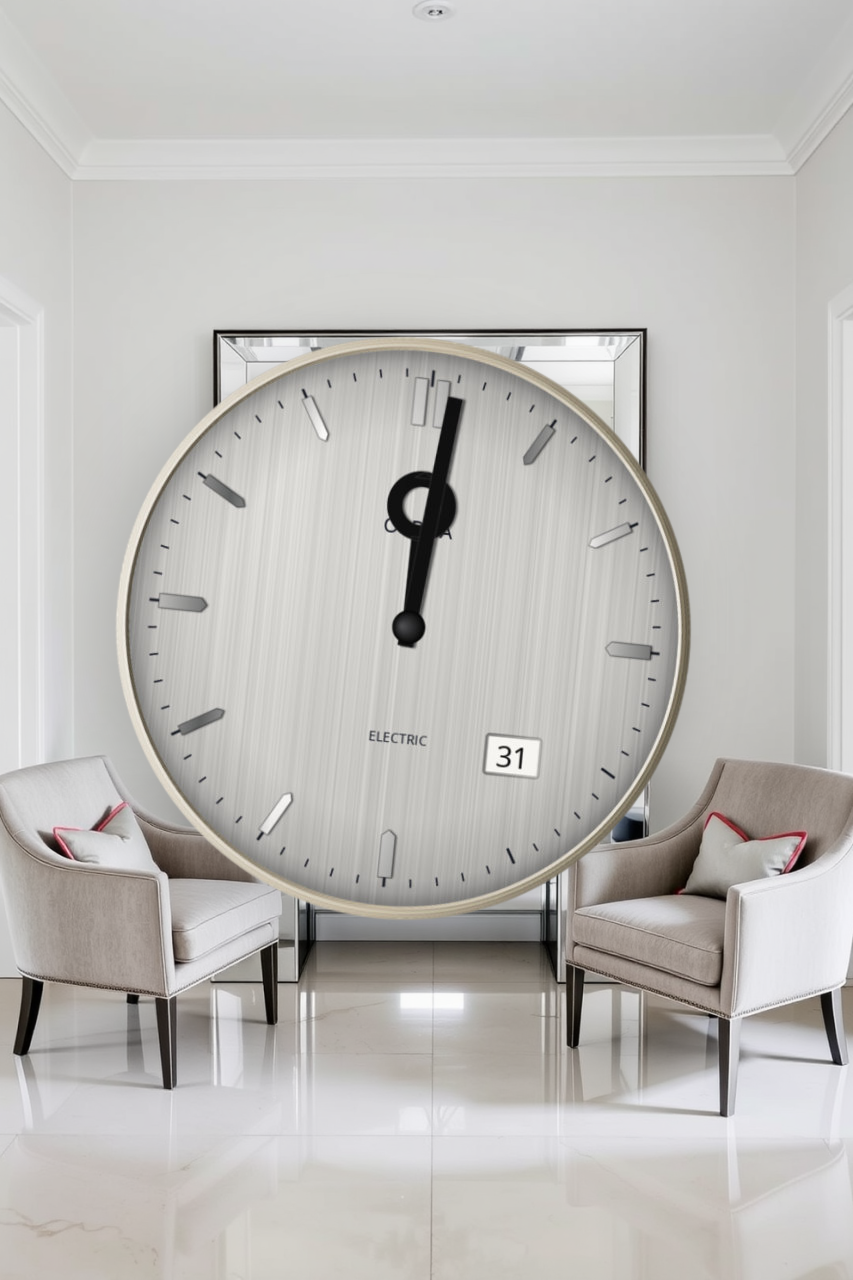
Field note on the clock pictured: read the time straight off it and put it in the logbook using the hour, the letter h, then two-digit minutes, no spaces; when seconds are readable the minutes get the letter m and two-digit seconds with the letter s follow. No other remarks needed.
12h01
